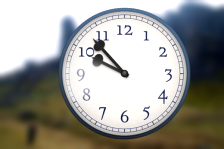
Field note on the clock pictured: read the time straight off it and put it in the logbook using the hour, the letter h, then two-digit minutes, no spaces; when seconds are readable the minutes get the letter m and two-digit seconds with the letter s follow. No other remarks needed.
9h53
